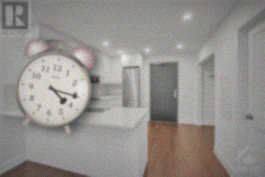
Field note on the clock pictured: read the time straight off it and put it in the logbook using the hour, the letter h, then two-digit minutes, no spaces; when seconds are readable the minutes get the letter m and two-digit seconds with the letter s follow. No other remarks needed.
4h16
